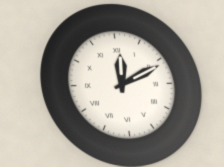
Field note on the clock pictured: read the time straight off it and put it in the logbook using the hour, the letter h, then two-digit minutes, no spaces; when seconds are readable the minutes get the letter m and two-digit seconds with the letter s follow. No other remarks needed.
12h11
